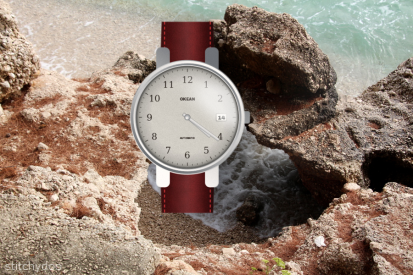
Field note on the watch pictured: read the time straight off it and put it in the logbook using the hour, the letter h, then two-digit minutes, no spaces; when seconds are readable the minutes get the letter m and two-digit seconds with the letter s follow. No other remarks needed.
4h21
